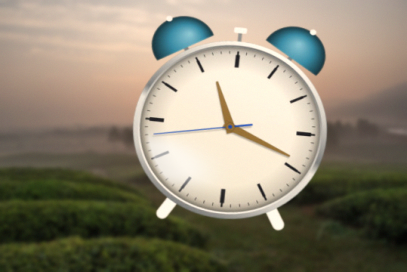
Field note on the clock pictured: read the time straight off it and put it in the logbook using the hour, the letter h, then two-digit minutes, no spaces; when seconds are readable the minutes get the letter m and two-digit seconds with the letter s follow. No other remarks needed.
11h18m43s
